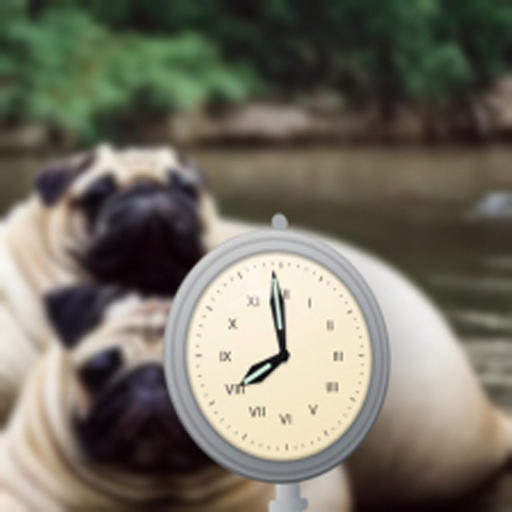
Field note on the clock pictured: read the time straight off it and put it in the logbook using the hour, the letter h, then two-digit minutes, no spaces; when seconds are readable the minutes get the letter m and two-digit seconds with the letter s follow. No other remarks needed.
7h59
